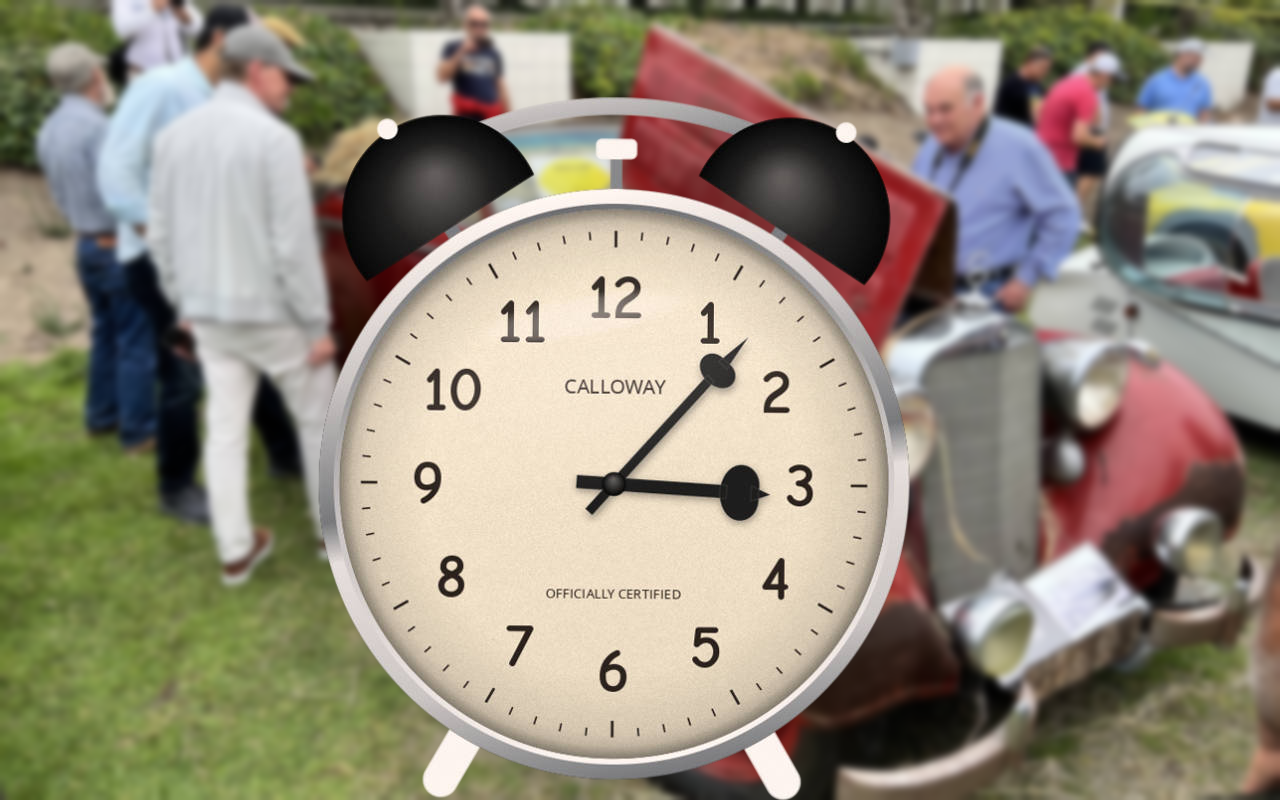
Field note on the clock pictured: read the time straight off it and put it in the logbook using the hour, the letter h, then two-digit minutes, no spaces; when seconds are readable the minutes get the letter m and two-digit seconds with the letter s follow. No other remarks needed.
3h07
